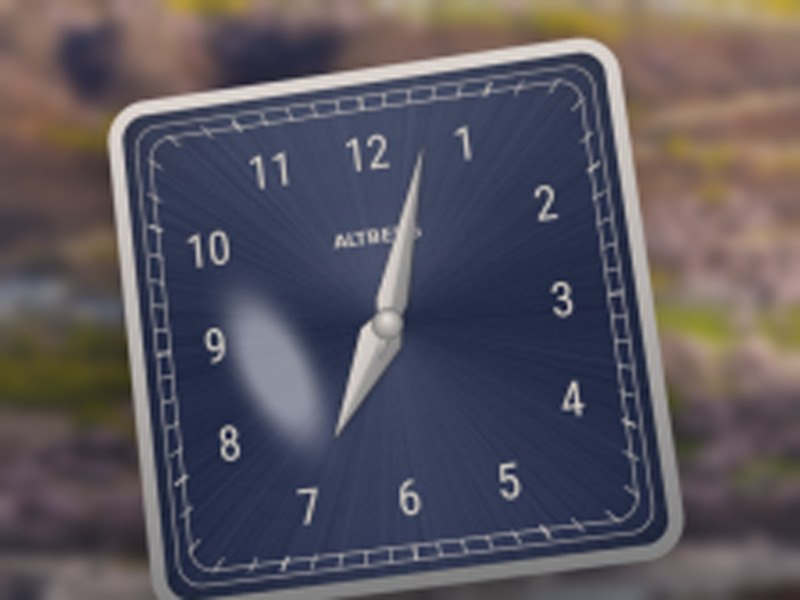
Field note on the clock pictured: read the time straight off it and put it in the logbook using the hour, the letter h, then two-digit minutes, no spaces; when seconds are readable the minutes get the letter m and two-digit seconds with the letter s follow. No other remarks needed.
7h03
